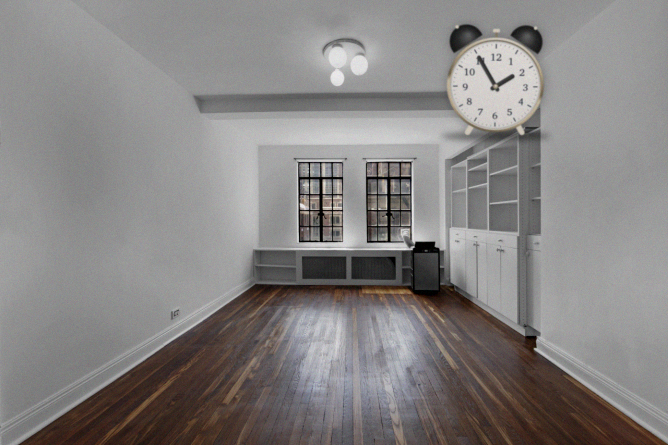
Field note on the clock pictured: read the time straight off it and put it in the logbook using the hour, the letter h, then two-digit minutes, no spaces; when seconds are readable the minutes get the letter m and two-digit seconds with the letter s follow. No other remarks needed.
1h55
